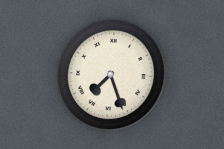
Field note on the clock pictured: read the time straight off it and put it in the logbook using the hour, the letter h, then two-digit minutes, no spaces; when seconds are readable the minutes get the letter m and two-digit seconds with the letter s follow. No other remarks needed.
7h26
